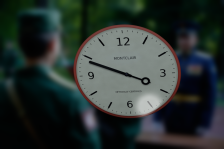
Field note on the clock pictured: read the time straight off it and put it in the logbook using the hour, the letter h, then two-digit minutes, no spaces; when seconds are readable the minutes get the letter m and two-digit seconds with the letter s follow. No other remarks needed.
3h49
